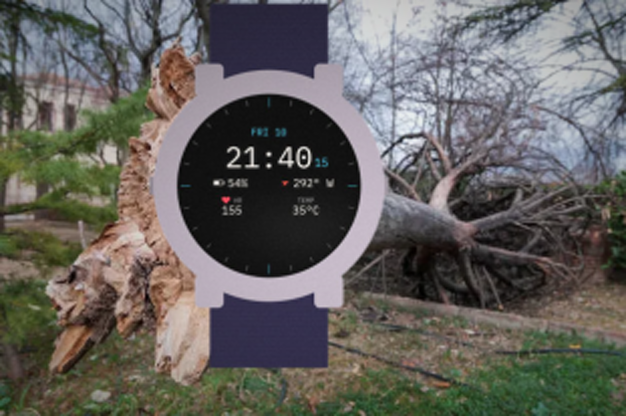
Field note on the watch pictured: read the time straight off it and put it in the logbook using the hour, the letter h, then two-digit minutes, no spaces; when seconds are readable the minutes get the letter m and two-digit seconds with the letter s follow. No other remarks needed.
21h40
